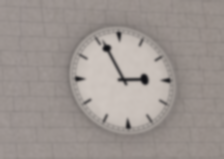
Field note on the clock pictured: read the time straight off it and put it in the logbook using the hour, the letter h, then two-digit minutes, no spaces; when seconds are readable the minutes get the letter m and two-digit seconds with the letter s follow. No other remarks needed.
2h56
